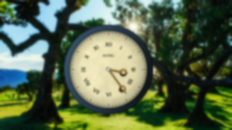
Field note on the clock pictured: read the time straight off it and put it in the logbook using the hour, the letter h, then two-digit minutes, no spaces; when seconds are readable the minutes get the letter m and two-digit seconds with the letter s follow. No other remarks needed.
3h24
